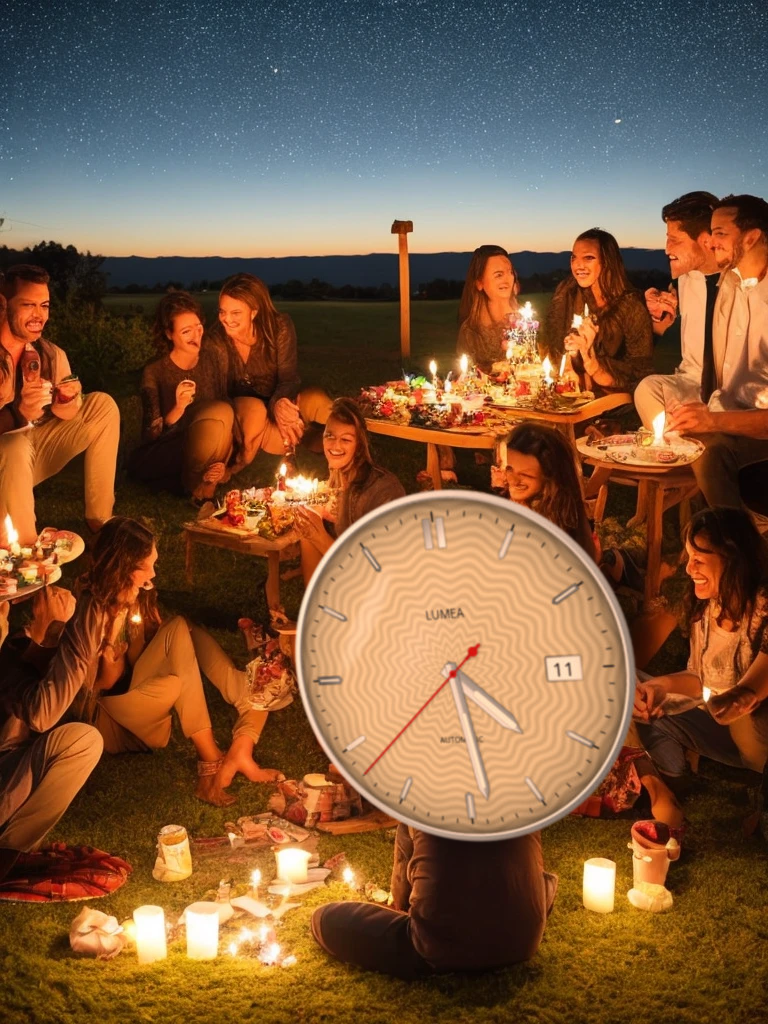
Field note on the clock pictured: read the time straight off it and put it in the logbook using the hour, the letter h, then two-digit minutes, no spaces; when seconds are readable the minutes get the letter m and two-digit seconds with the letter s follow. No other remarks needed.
4h28m38s
